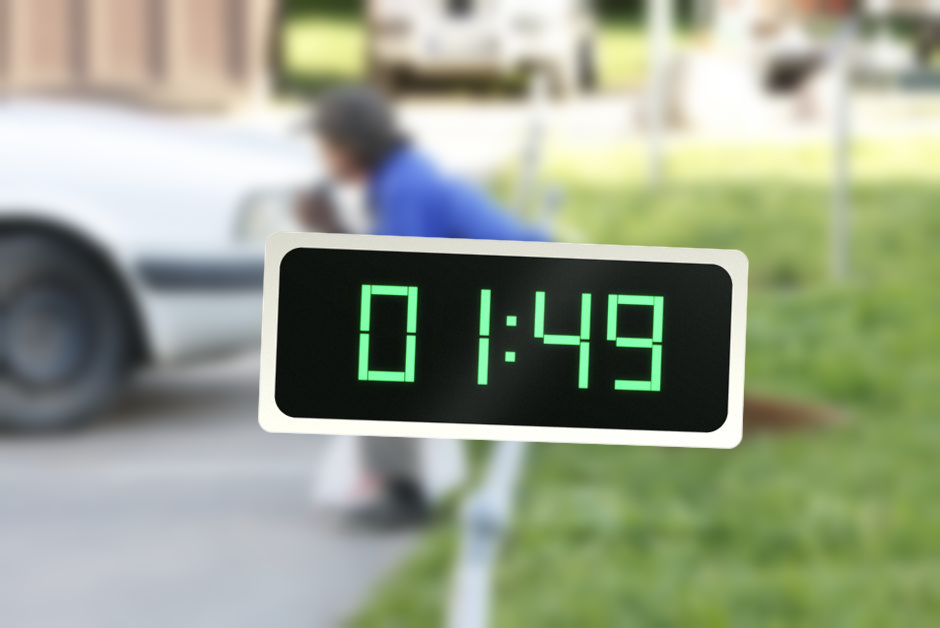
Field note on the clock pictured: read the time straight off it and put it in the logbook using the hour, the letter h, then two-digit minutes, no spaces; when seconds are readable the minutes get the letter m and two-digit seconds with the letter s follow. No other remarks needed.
1h49
